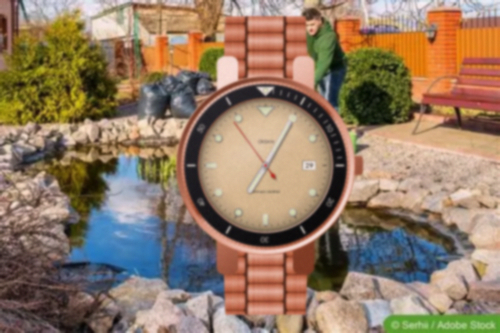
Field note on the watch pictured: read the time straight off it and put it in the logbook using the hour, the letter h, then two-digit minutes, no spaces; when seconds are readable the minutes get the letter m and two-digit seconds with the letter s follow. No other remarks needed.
7h04m54s
